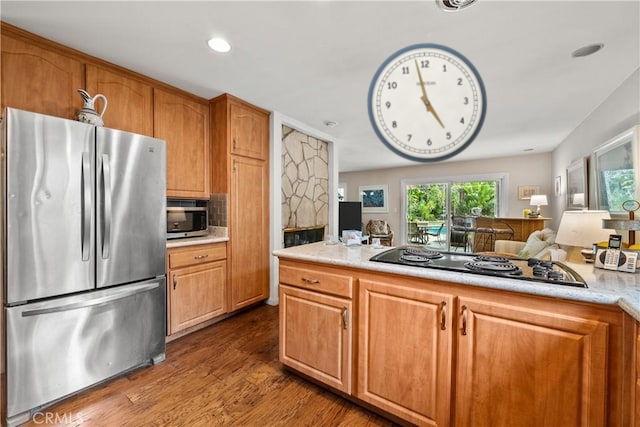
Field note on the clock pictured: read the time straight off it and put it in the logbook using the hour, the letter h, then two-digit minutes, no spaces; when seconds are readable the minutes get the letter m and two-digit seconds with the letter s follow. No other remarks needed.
4h58
